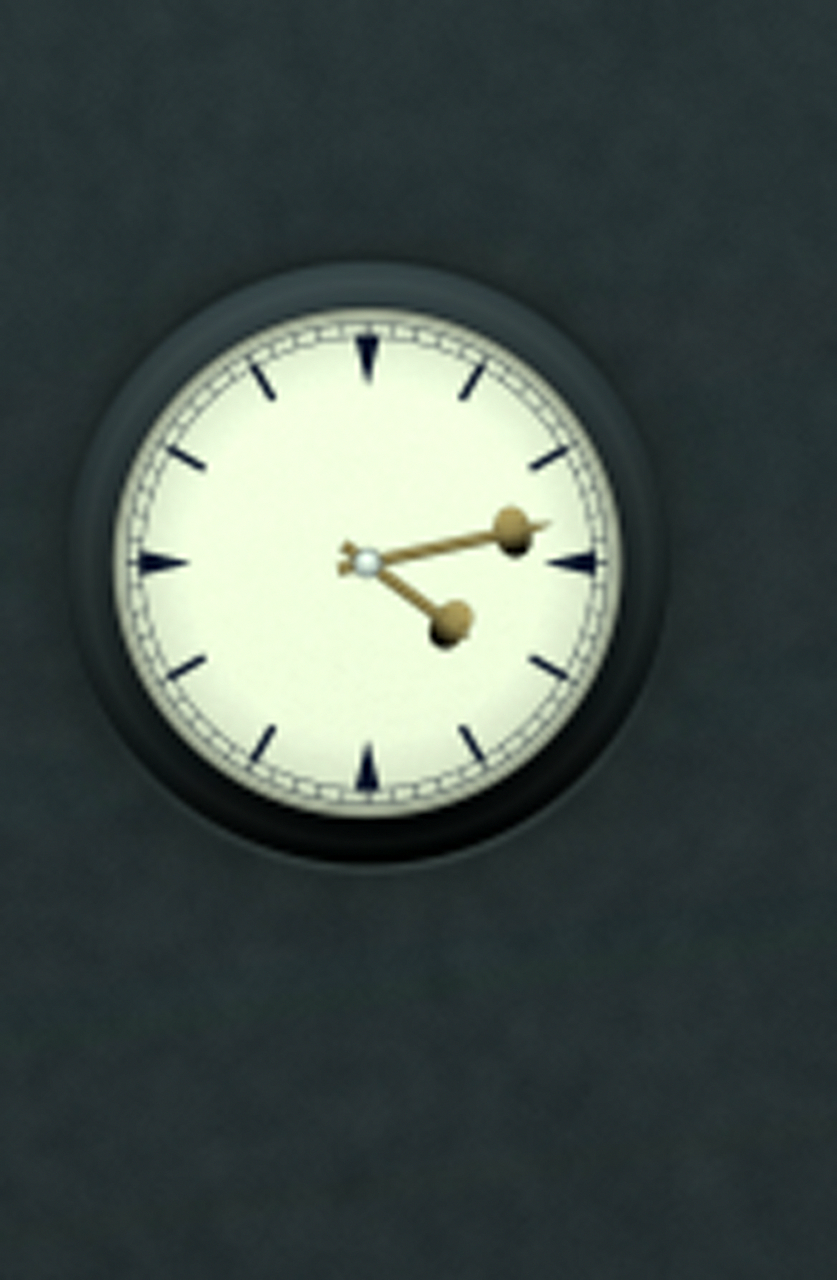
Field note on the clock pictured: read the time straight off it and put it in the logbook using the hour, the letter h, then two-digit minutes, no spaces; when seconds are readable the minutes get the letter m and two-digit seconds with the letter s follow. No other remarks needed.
4h13
